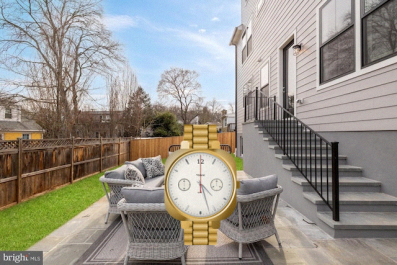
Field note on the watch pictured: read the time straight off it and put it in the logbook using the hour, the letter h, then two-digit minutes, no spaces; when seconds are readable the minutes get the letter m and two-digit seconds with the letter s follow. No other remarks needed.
4h27
